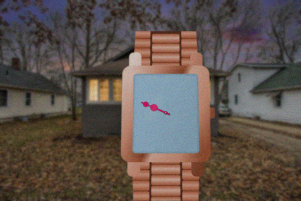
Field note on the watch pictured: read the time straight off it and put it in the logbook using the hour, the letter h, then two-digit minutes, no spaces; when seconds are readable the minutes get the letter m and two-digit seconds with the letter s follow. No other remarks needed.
9h49
